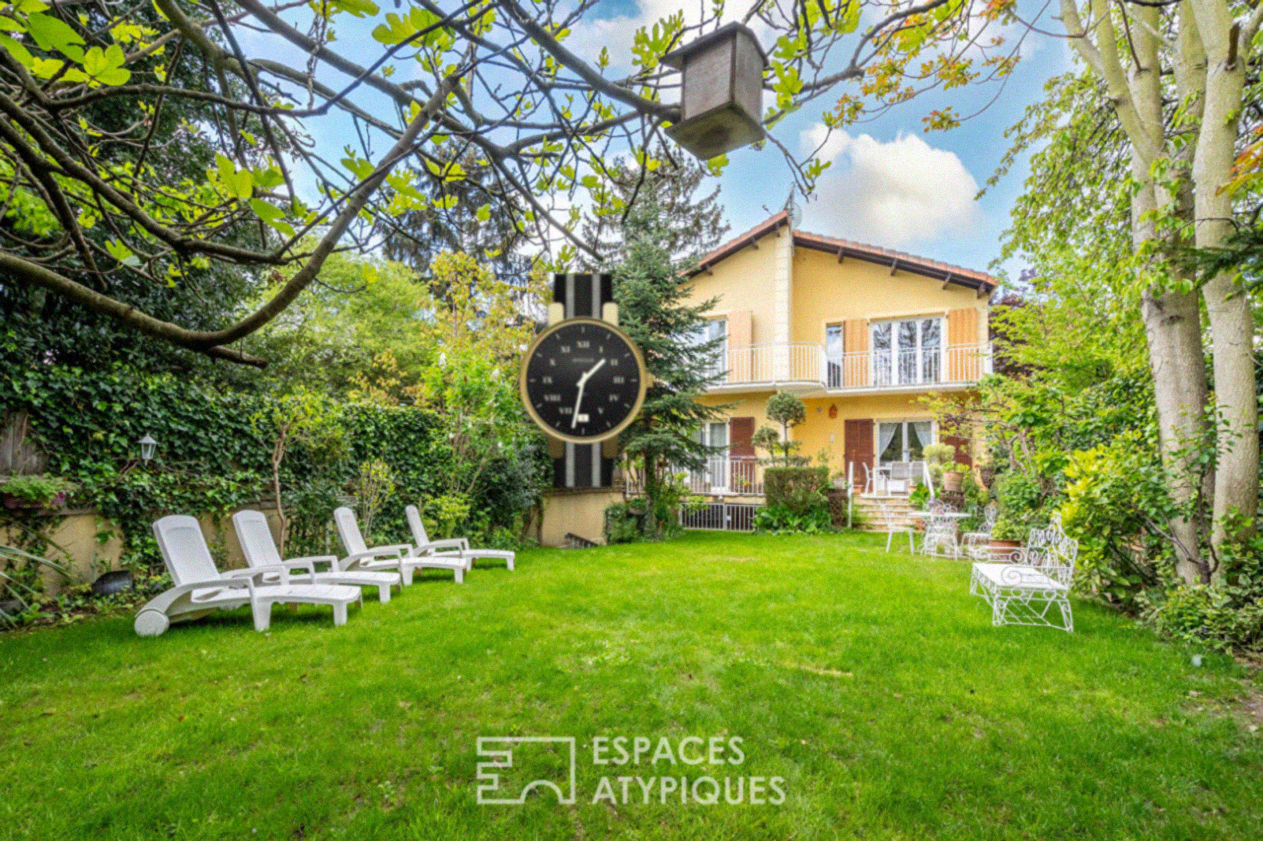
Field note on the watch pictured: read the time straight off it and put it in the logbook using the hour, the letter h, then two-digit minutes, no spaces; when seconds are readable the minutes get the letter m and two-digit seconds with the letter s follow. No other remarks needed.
1h32
